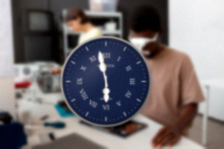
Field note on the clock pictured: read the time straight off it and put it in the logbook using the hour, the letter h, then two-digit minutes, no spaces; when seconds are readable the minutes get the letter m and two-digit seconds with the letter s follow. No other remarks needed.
5h58
